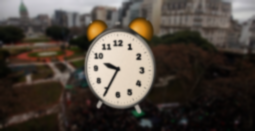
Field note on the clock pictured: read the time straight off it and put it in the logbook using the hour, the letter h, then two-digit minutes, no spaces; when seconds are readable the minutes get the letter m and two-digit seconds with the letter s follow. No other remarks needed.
9h35
